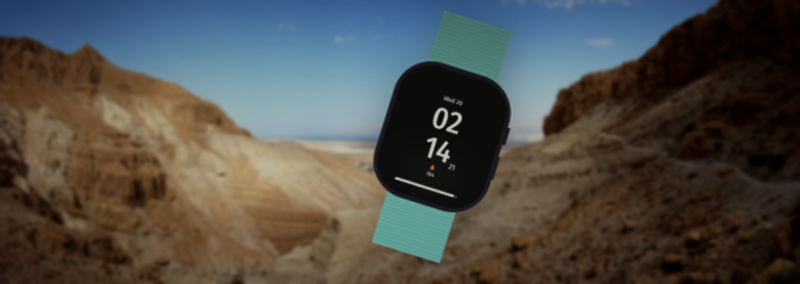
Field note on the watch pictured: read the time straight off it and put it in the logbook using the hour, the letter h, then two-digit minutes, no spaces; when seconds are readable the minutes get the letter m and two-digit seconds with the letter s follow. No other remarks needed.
2h14
